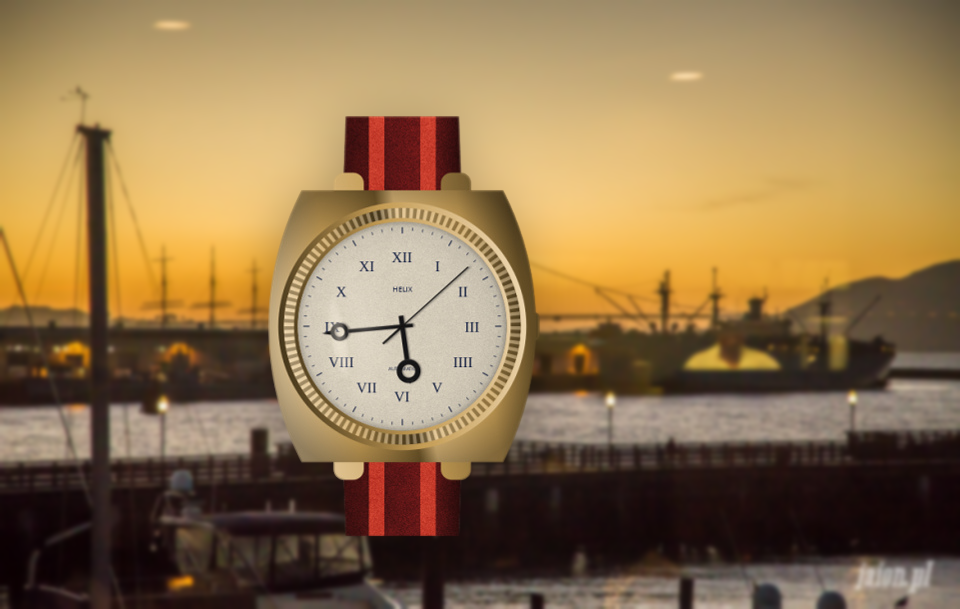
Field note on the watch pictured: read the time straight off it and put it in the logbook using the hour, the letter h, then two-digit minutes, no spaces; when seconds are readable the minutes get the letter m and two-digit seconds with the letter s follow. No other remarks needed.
5h44m08s
